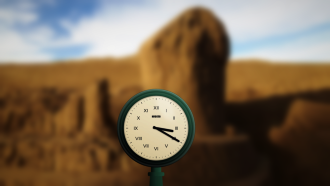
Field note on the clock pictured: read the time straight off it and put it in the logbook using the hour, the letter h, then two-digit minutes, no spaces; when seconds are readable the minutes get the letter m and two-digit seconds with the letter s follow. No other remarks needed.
3h20
